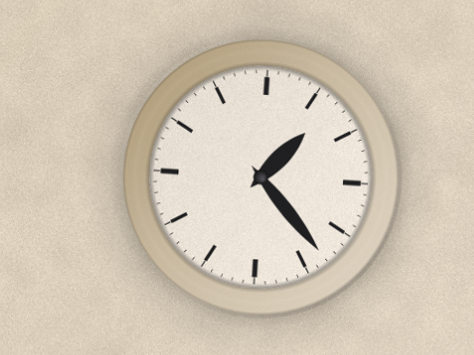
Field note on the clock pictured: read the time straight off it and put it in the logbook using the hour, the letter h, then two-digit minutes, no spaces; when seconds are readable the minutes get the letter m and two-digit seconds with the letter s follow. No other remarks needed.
1h23
